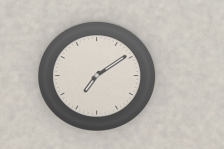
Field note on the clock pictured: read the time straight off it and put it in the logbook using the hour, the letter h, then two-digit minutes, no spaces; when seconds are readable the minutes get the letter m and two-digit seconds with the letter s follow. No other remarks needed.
7h09
